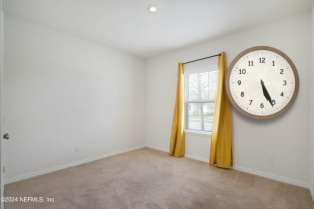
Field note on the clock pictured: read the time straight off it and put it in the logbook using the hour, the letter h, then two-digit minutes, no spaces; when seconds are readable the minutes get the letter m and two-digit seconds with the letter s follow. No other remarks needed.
5h26
